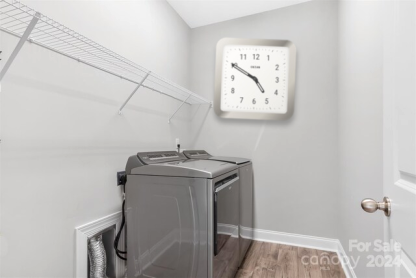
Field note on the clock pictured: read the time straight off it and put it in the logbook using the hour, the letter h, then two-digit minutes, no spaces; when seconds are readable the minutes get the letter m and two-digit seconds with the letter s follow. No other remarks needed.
4h50
